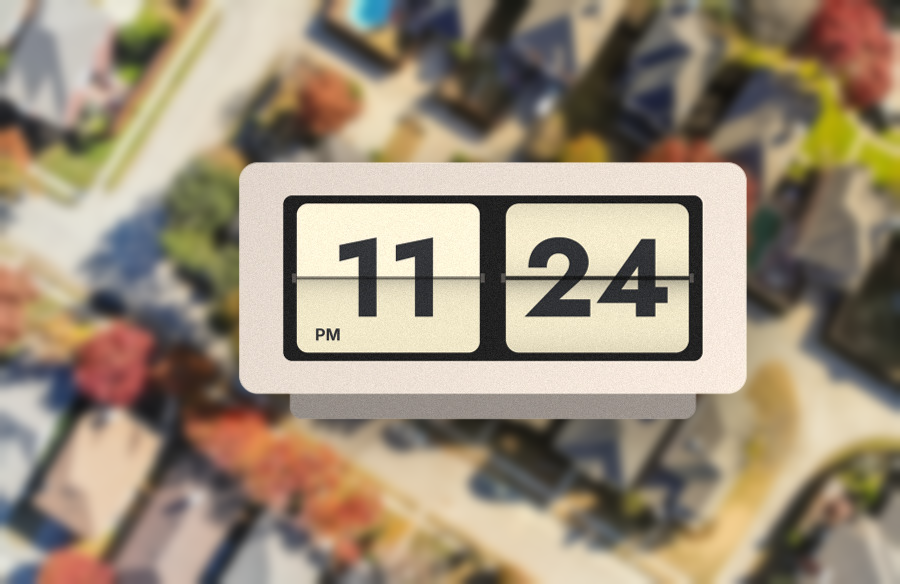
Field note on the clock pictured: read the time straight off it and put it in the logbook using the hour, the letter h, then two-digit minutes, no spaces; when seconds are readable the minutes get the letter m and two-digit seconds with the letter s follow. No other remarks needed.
11h24
